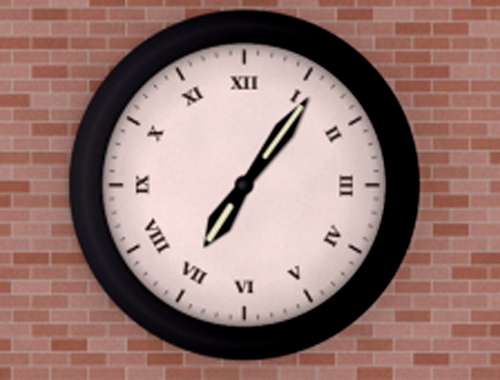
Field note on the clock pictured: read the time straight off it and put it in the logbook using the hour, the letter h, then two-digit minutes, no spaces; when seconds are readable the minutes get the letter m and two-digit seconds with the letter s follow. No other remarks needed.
7h06
